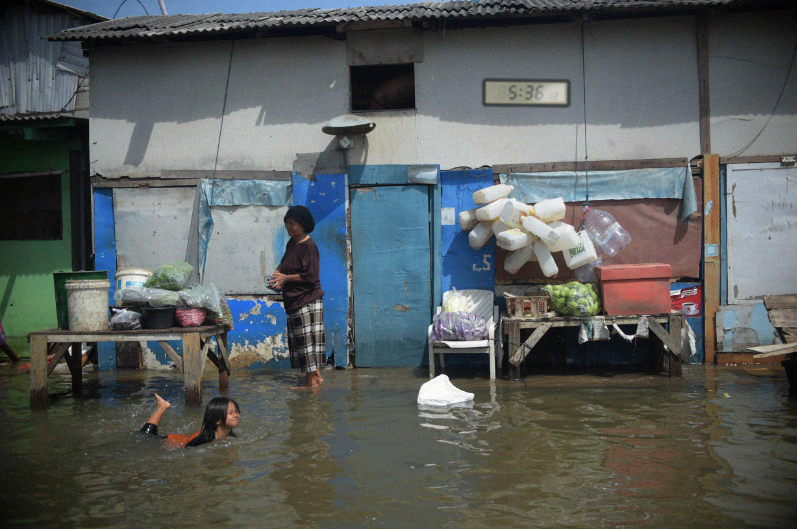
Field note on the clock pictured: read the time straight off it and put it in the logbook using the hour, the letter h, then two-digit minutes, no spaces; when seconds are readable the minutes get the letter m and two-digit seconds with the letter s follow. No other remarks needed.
5h36
